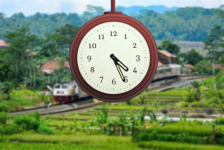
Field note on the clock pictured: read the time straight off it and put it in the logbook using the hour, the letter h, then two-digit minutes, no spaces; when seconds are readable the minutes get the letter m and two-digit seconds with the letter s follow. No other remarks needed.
4h26
